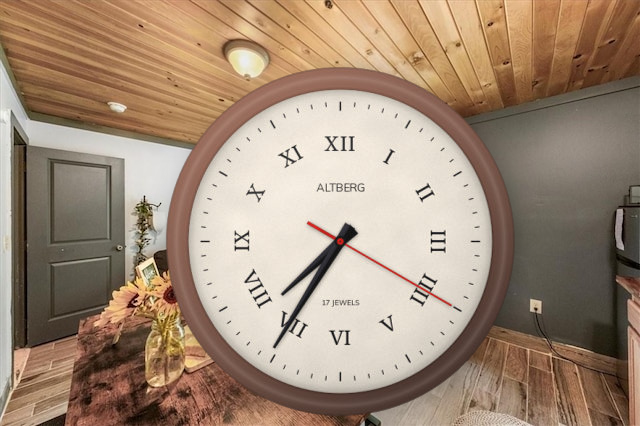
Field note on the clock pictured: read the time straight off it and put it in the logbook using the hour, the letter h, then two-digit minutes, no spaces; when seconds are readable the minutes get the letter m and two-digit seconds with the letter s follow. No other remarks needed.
7h35m20s
